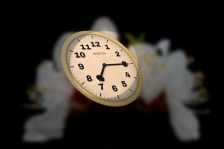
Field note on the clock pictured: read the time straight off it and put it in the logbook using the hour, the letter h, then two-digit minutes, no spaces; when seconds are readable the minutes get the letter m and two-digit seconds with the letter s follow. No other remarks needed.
7h15
